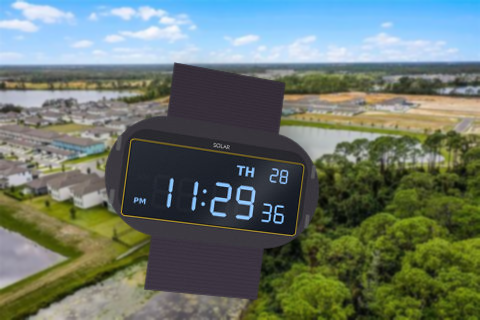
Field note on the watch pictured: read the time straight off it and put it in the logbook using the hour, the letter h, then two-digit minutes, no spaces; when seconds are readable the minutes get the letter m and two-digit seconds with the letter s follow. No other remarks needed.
11h29m36s
